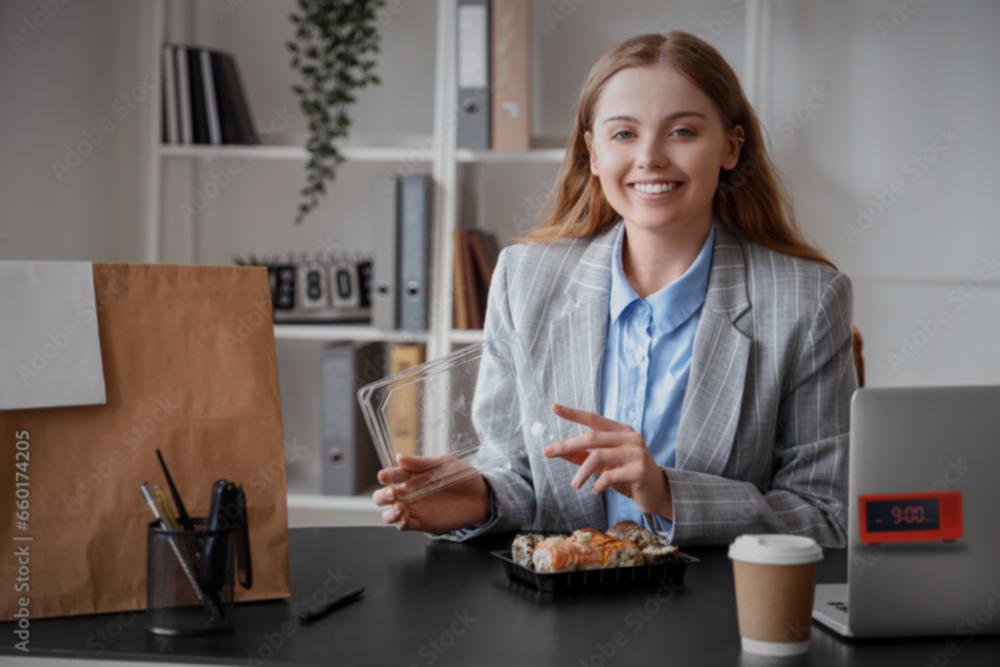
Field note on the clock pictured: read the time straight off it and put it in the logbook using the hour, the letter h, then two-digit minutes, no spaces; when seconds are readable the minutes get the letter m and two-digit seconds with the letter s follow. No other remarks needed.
9h00
